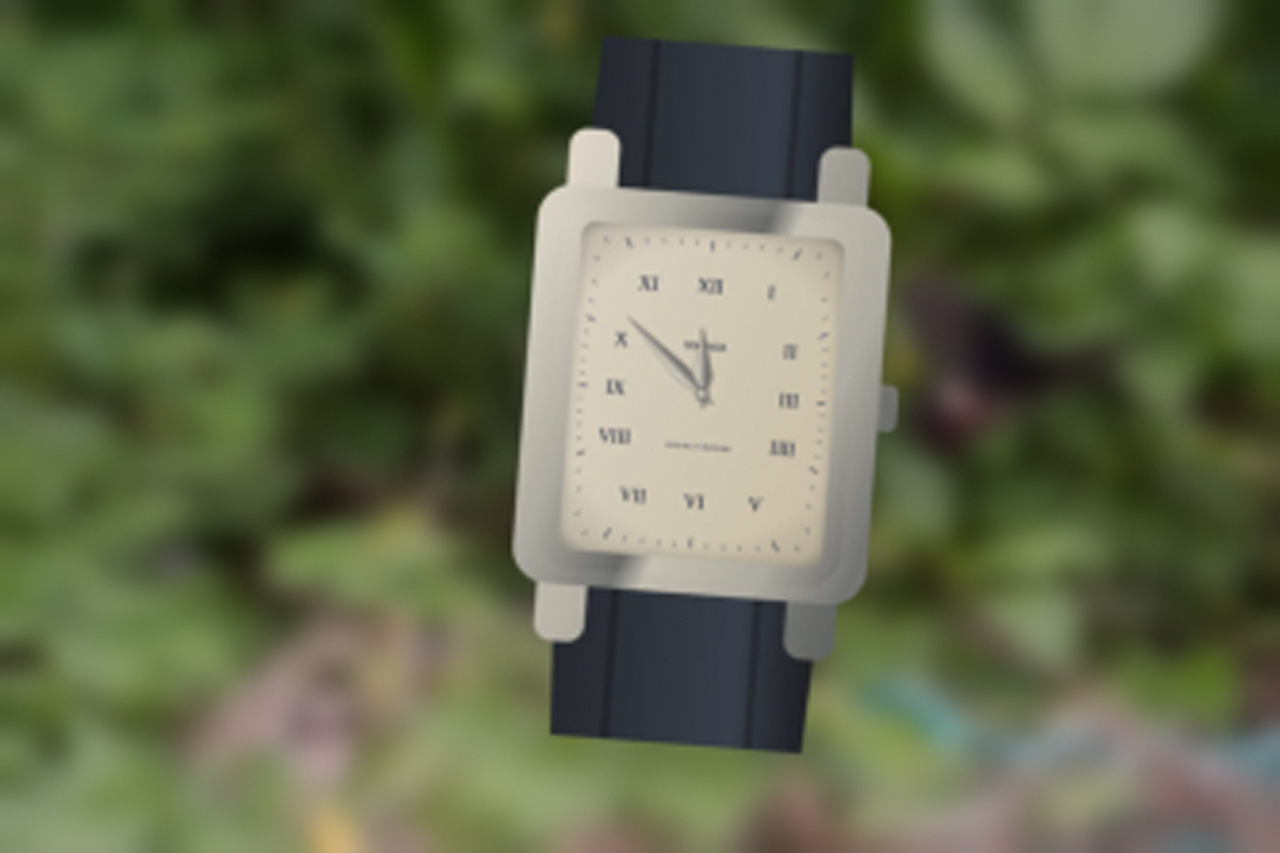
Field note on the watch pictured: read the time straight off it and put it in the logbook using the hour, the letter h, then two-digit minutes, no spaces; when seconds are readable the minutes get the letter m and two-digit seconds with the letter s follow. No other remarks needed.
11h52
